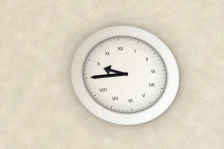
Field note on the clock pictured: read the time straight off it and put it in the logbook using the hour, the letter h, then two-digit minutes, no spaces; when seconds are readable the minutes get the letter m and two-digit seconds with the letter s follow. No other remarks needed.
9h45
